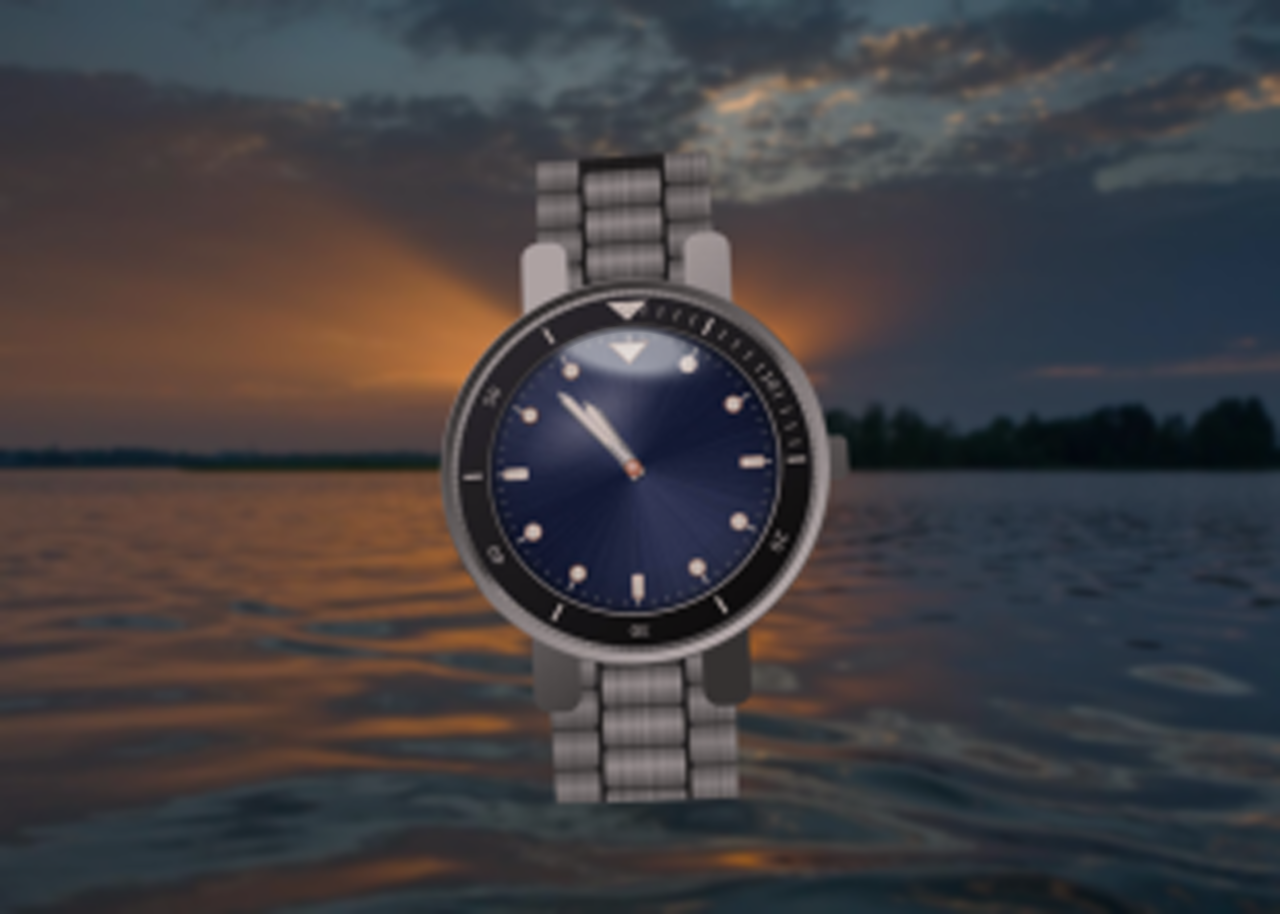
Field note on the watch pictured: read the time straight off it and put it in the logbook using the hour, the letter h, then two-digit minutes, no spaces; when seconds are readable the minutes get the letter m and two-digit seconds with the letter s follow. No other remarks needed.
10h53
